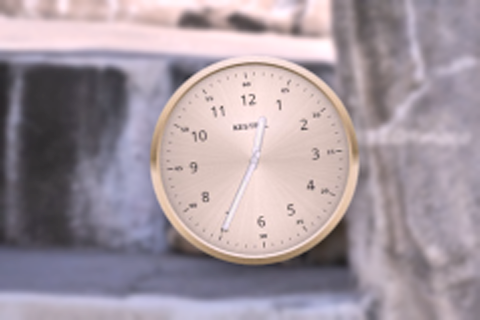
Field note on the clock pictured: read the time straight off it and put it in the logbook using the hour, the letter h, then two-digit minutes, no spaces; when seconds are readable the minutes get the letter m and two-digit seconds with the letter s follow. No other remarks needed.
12h35
